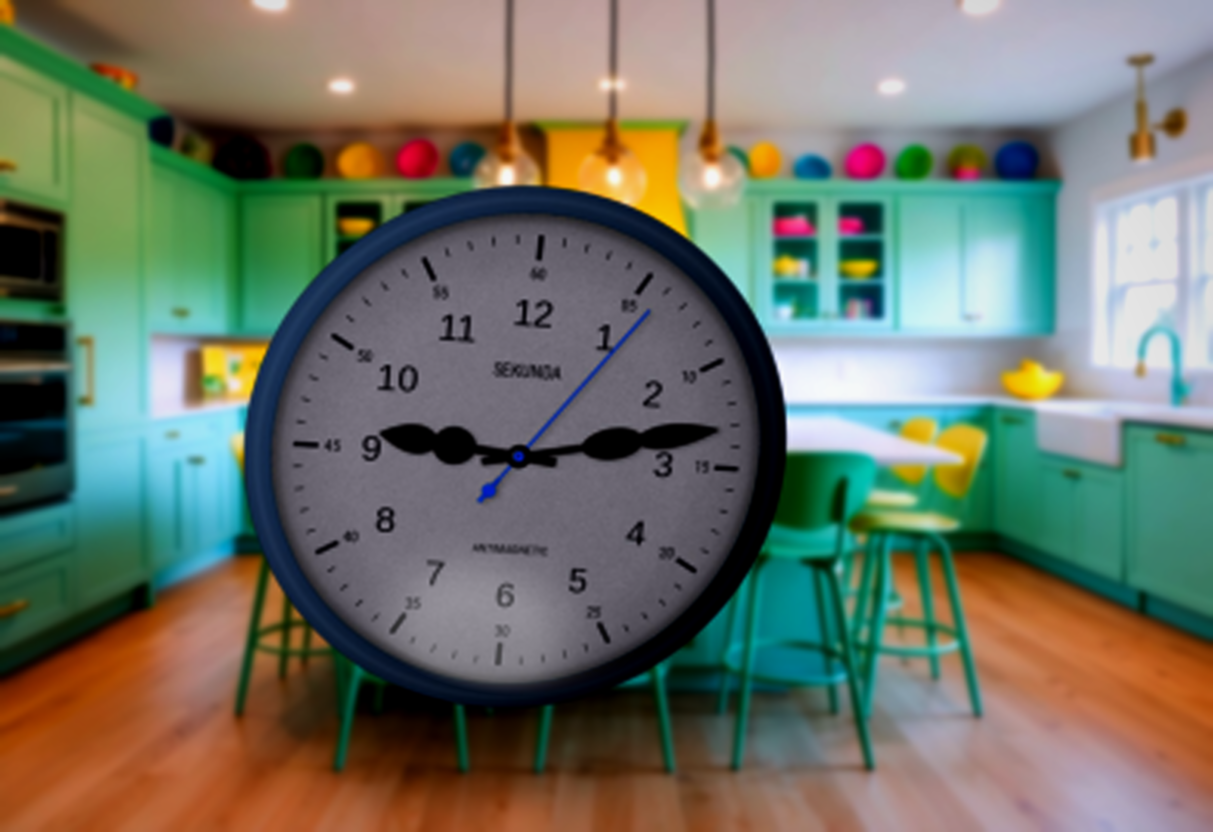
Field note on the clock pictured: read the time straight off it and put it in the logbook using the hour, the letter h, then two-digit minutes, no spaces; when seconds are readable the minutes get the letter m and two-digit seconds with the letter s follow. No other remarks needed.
9h13m06s
